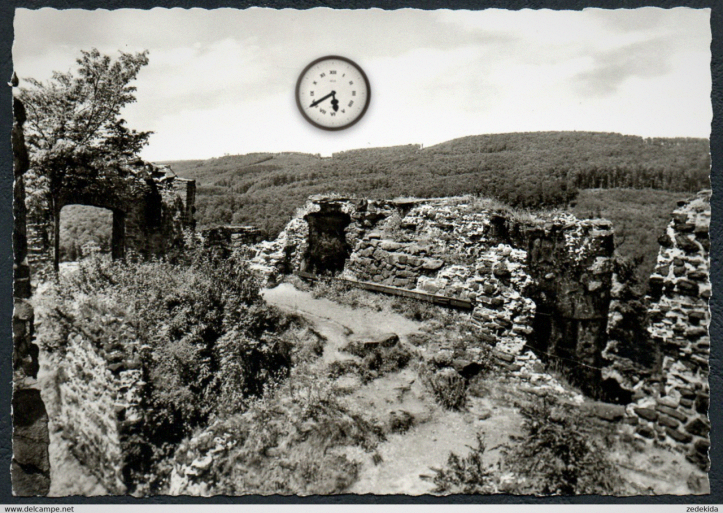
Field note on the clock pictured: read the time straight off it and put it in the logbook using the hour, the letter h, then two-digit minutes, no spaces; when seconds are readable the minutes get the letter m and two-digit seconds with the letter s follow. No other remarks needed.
5h40
